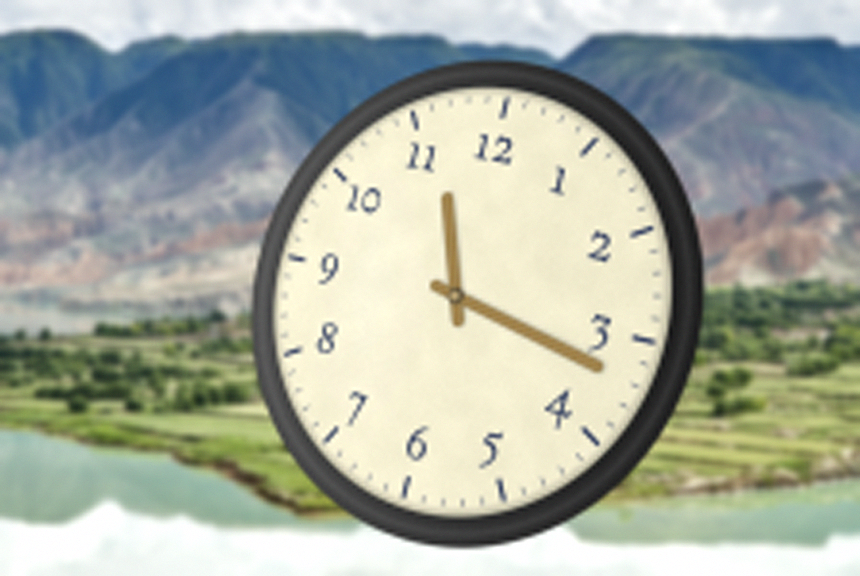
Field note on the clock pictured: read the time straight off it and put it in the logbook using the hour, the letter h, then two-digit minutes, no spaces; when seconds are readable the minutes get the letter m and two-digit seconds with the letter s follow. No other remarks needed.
11h17
